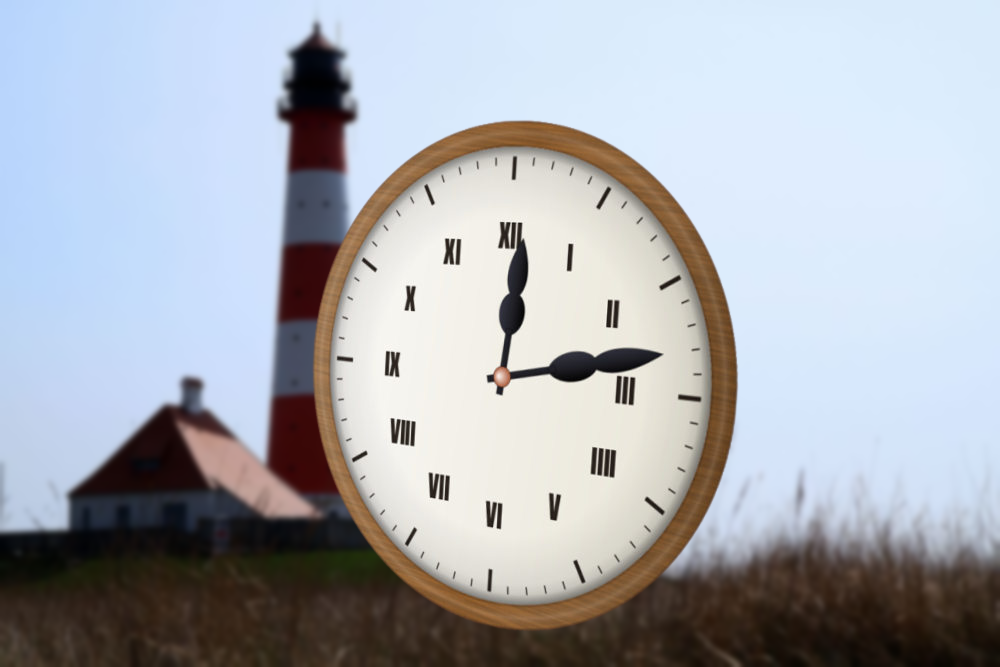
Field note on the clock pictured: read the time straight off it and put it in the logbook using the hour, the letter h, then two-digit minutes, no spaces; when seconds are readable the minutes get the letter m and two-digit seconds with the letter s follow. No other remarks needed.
12h13
